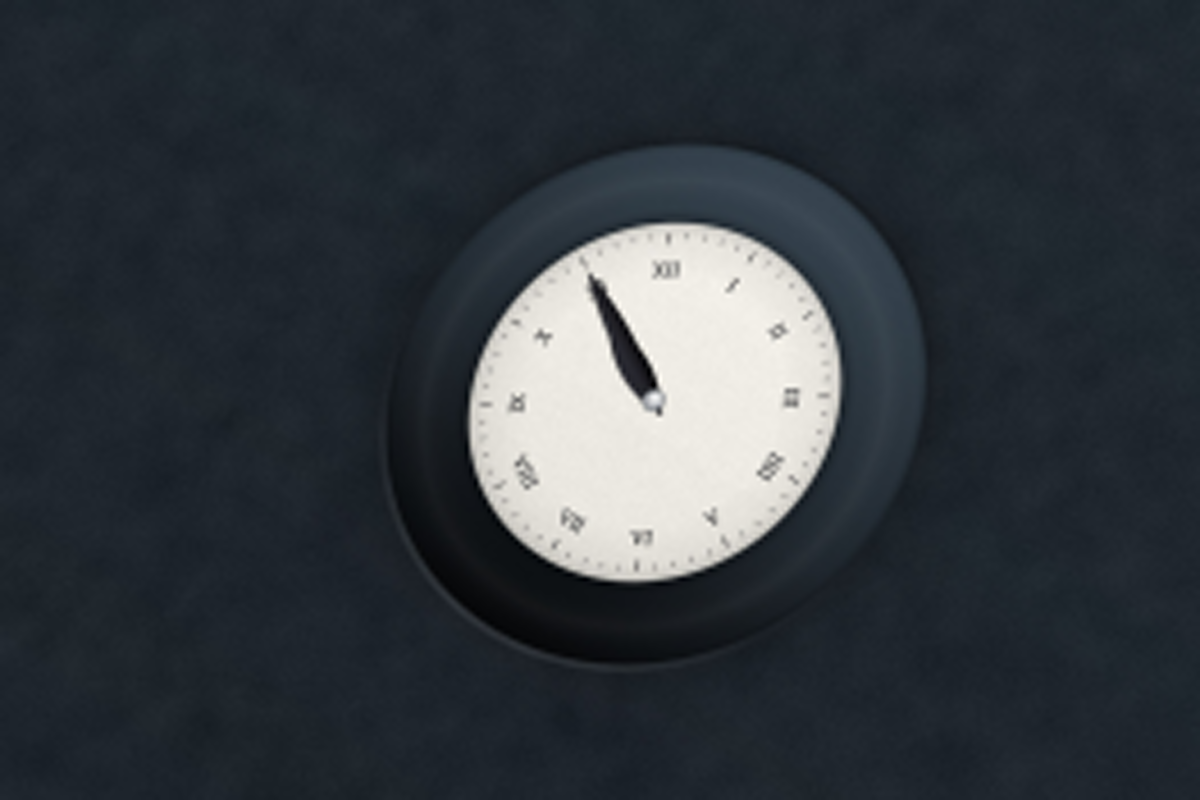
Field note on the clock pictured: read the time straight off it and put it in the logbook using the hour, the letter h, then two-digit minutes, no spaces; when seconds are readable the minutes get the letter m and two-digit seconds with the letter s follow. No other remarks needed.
10h55
